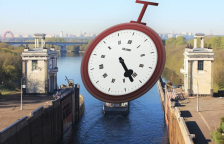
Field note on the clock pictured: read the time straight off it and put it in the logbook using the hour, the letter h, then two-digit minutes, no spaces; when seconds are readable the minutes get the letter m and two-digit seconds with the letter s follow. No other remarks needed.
4h22
